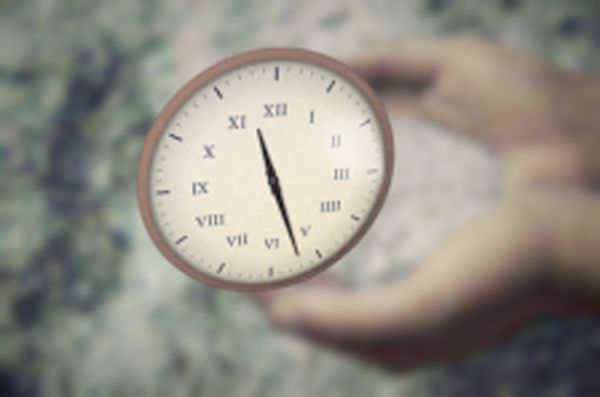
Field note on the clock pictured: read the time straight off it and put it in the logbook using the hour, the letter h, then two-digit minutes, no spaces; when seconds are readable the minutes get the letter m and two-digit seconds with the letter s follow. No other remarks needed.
11h27
